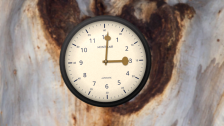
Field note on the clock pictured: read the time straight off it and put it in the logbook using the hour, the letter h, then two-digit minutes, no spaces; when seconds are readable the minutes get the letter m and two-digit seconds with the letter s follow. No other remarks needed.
3h01
